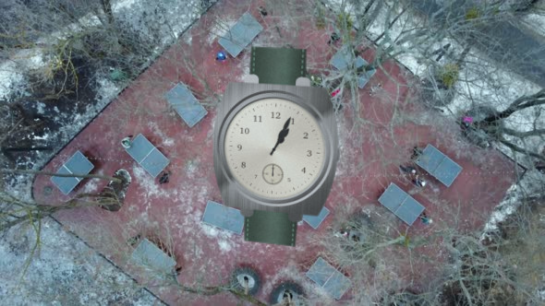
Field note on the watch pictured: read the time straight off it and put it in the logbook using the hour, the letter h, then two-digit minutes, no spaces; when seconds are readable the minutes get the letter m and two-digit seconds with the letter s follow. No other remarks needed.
1h04
